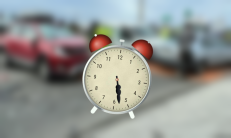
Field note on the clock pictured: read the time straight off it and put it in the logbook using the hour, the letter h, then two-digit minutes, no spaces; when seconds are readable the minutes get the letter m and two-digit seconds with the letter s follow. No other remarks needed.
5h28
